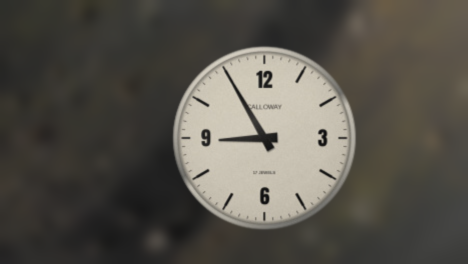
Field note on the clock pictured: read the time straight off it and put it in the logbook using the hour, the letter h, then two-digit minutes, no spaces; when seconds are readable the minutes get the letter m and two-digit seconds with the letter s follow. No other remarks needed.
8h55
